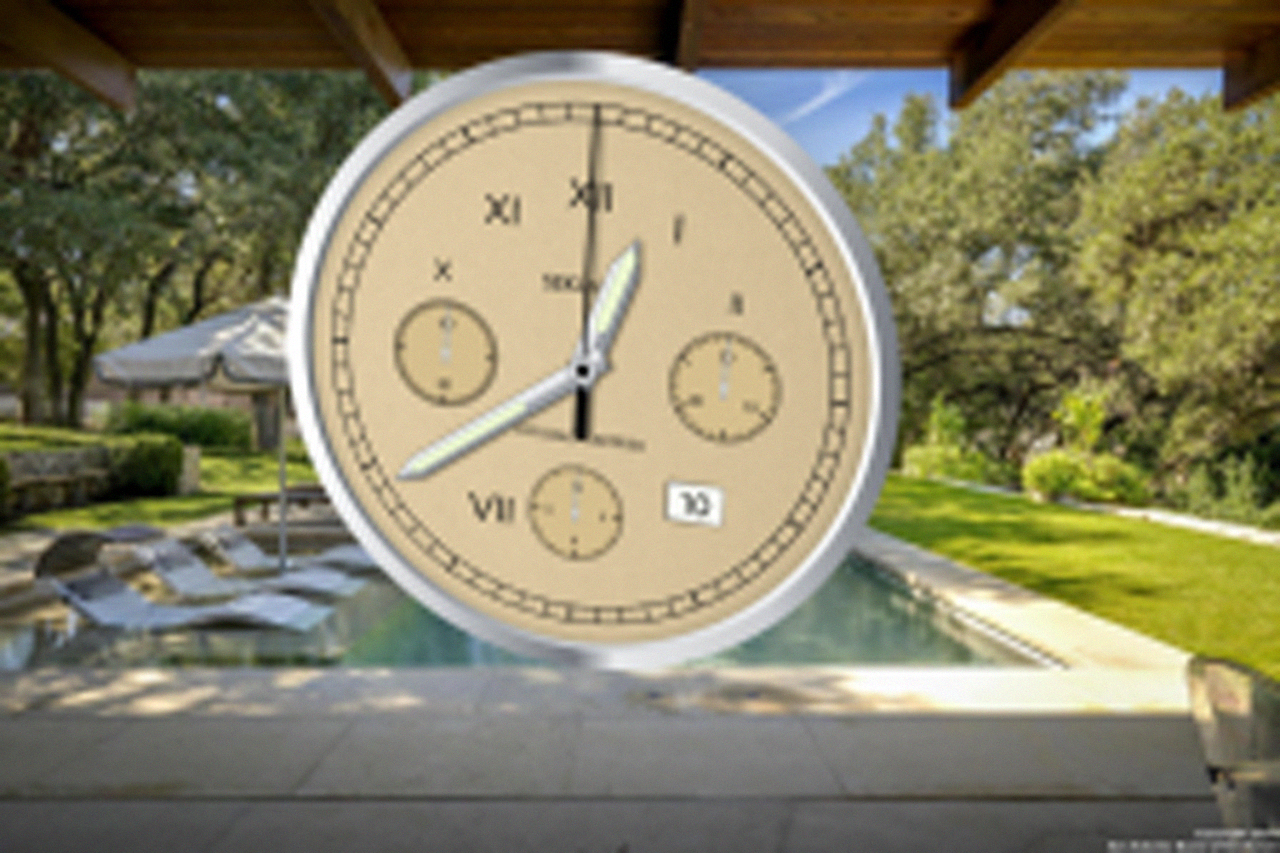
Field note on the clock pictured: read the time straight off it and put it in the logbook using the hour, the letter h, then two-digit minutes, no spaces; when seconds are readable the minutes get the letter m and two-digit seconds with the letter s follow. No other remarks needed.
12h39
